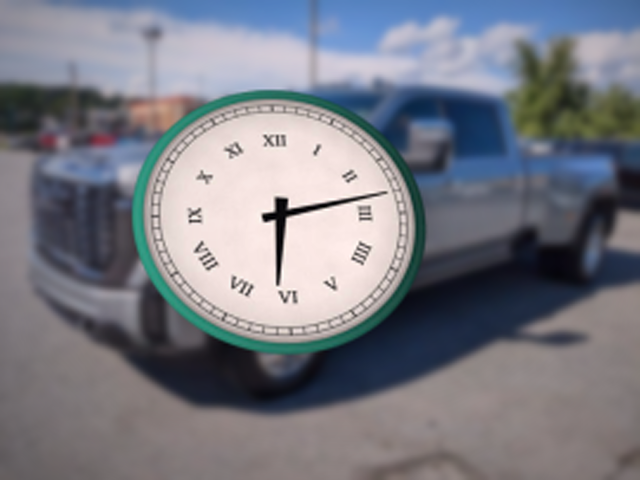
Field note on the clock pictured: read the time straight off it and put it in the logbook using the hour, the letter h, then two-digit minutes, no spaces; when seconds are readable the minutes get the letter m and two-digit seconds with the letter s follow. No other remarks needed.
6h13
